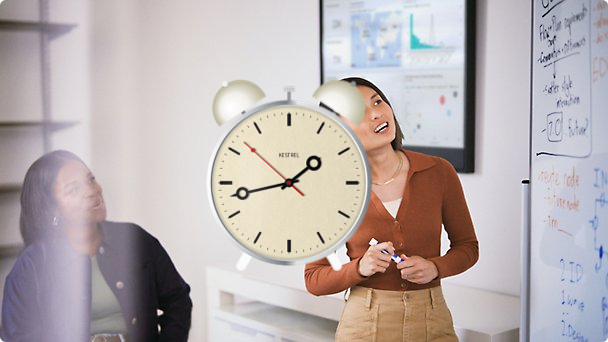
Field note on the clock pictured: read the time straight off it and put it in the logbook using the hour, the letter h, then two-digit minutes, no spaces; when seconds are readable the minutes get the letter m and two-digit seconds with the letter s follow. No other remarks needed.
1h42m52s
